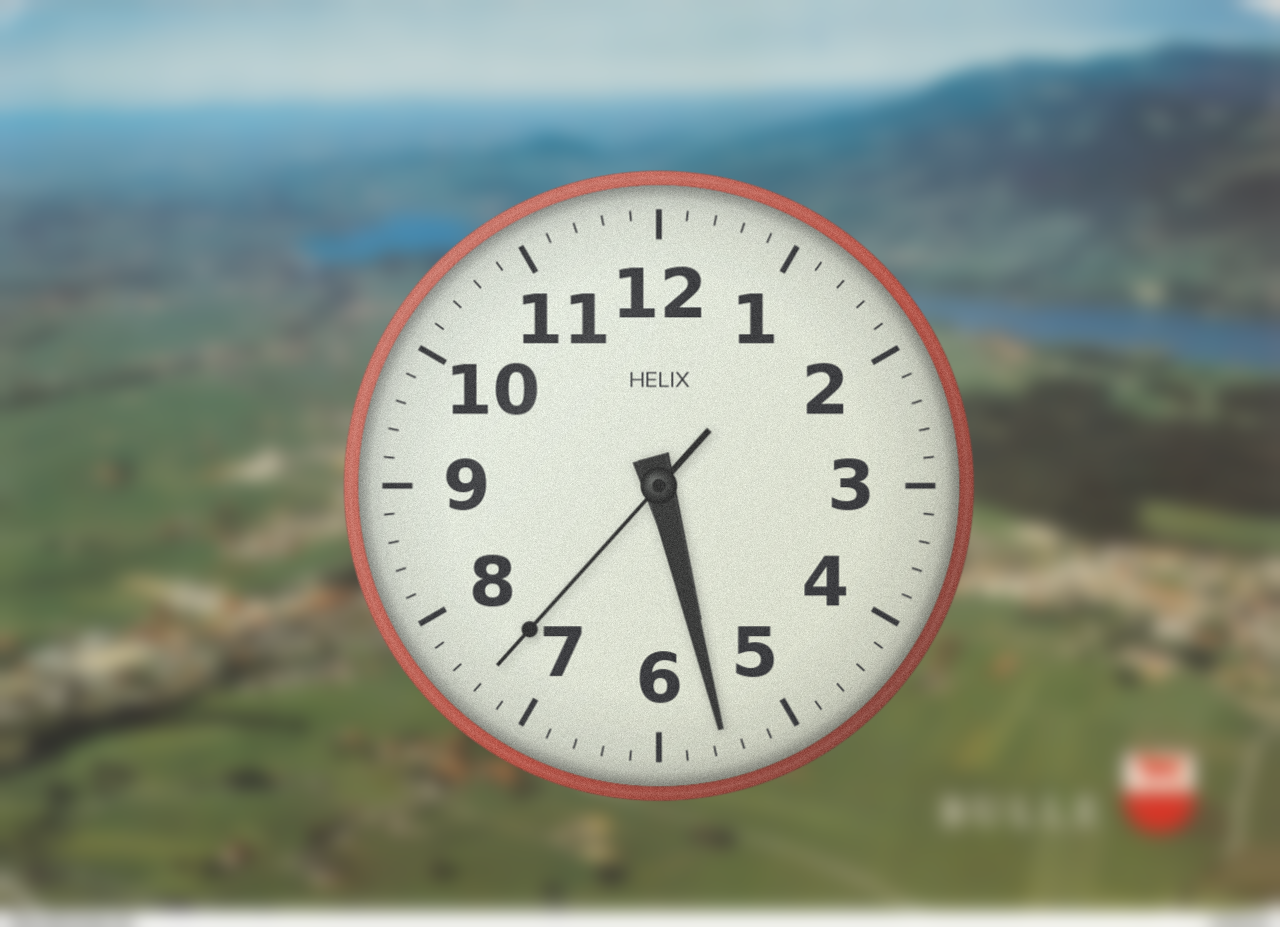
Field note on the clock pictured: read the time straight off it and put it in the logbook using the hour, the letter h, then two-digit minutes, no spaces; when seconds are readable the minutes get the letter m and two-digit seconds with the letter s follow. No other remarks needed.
5h27m37s
